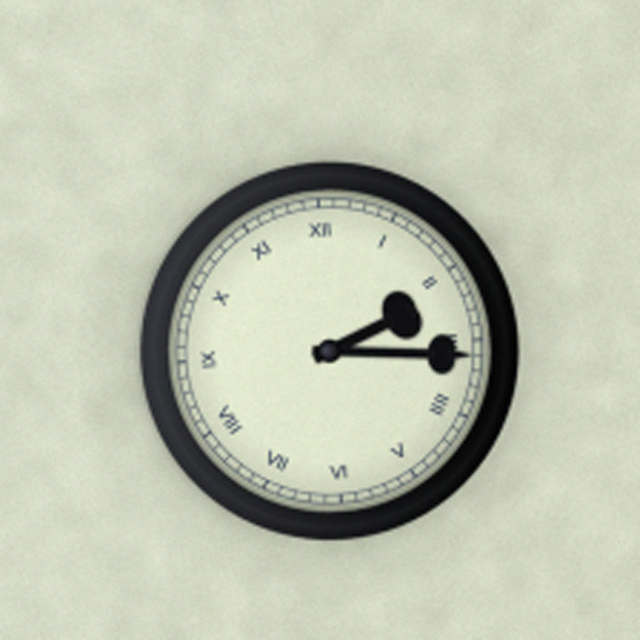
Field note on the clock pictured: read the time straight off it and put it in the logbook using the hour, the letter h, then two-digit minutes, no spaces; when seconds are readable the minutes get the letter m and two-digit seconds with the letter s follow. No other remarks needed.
2h16
